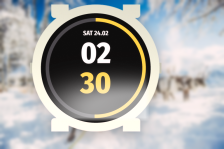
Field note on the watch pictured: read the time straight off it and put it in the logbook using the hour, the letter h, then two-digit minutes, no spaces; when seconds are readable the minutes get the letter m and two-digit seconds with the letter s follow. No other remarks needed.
2h30
